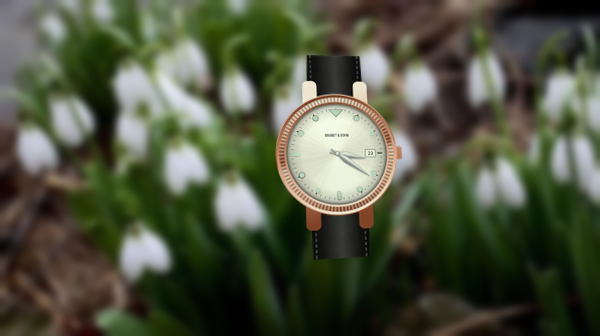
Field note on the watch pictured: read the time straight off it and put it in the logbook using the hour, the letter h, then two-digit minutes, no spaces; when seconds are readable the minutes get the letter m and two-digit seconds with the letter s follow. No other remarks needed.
3h21
